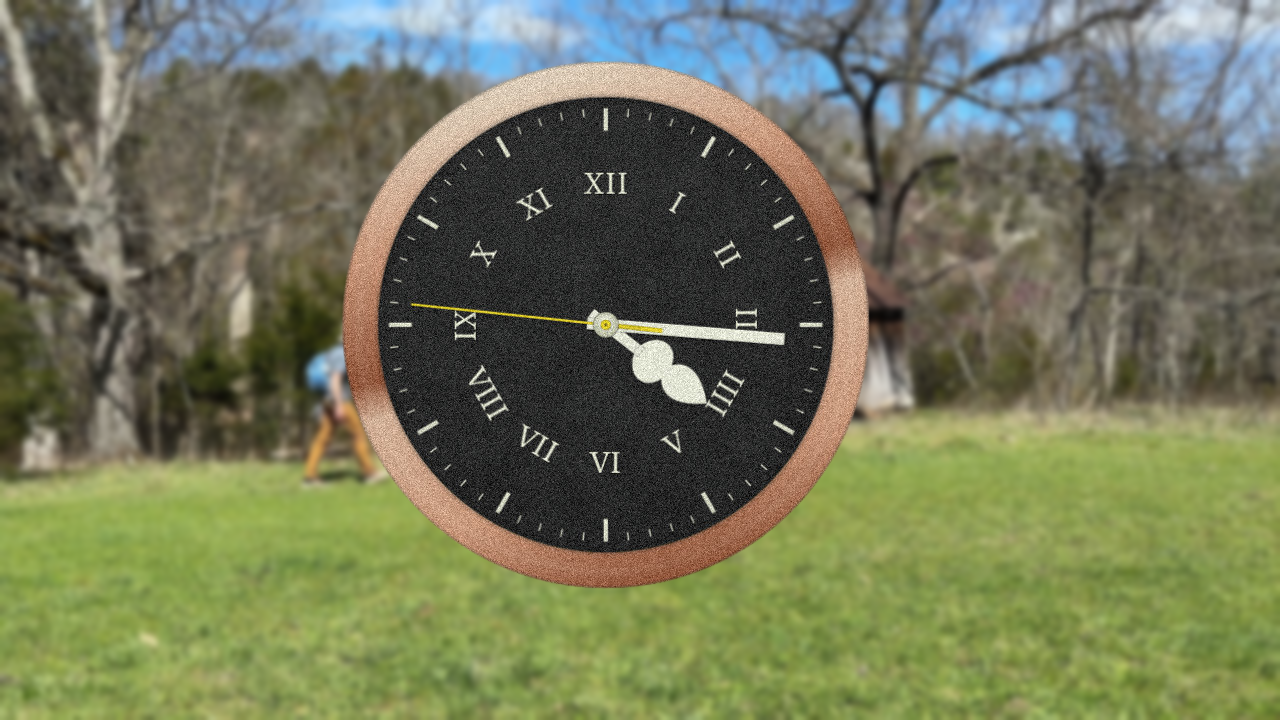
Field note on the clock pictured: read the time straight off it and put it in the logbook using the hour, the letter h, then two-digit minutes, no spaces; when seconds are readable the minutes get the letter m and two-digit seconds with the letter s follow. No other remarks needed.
4h15m46s
